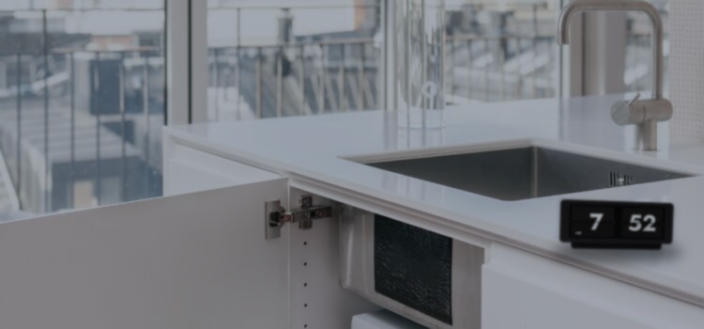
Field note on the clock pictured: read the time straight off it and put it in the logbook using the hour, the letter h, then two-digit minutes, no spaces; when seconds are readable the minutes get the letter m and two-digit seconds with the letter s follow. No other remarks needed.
7h52
